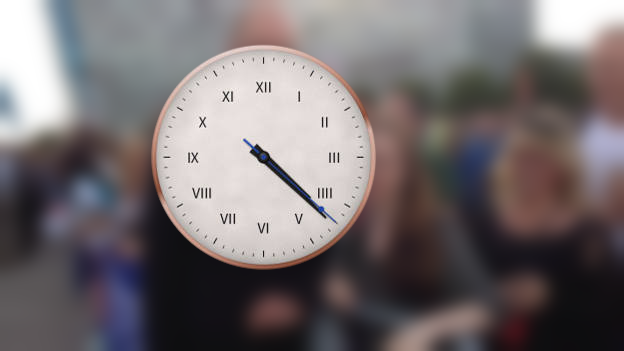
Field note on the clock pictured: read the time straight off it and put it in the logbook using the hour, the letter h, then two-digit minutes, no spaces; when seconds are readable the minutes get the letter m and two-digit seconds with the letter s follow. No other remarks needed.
4h22m22s
